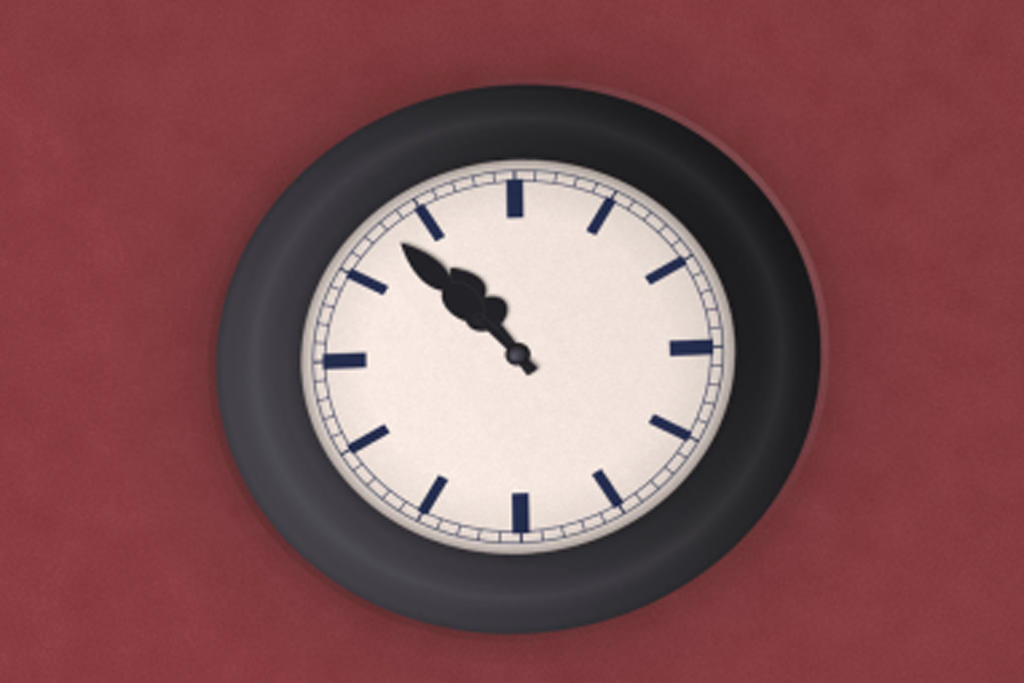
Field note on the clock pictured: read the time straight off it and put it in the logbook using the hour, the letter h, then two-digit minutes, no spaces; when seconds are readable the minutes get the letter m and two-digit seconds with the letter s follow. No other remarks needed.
10h53
